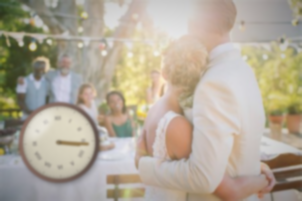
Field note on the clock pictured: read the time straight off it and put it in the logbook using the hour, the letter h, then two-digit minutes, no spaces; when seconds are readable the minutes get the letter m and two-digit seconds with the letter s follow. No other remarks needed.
3h16
